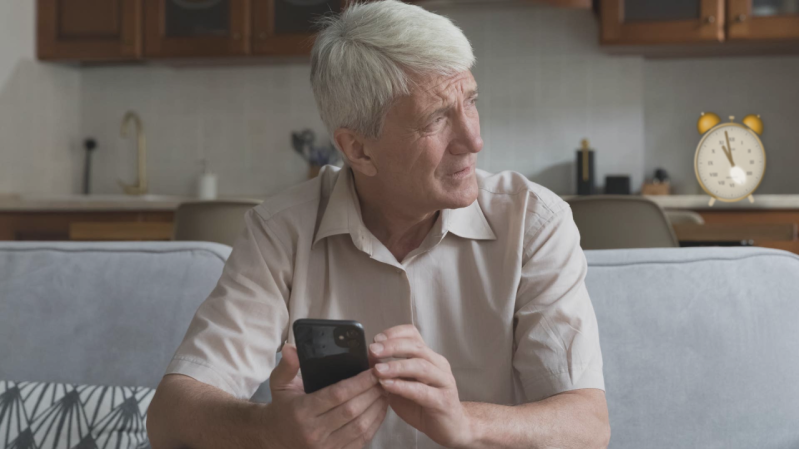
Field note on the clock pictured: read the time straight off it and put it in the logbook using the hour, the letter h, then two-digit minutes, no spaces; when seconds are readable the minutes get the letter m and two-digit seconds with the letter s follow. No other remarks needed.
10h58
